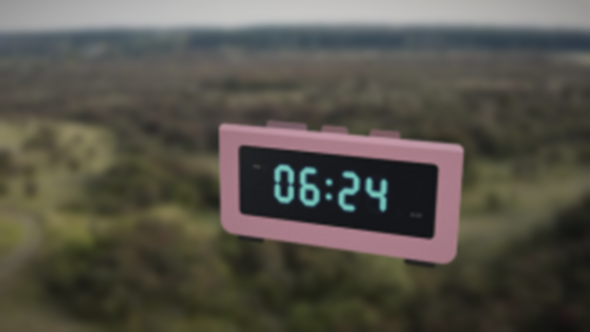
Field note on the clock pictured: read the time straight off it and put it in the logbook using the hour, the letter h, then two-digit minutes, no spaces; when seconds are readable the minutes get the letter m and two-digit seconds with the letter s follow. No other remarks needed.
6h24
